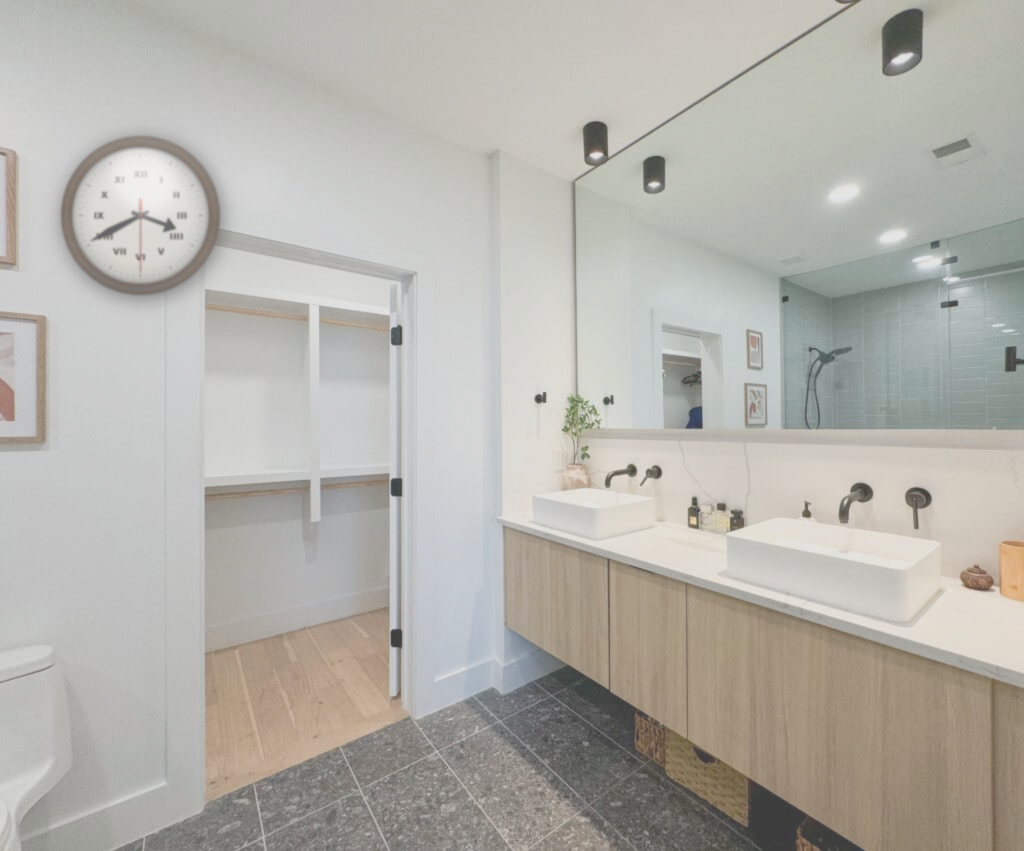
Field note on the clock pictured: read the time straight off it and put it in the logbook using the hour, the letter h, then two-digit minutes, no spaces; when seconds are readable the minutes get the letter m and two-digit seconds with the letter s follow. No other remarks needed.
3h40m30s
